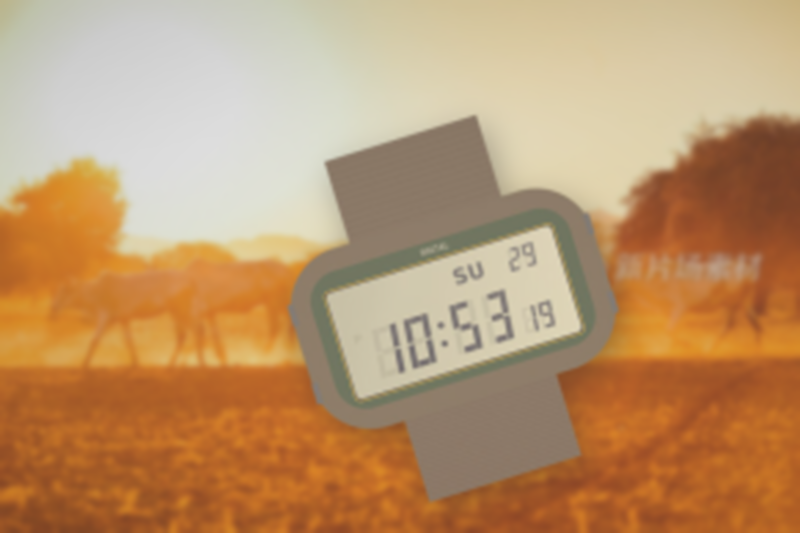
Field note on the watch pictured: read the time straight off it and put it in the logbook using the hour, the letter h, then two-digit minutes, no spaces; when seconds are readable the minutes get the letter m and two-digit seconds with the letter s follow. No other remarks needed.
10h53m19s
